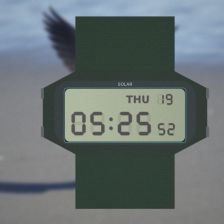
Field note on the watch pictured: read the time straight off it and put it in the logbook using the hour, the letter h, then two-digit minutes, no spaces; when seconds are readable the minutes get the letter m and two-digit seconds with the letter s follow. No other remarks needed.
5h25m52s
